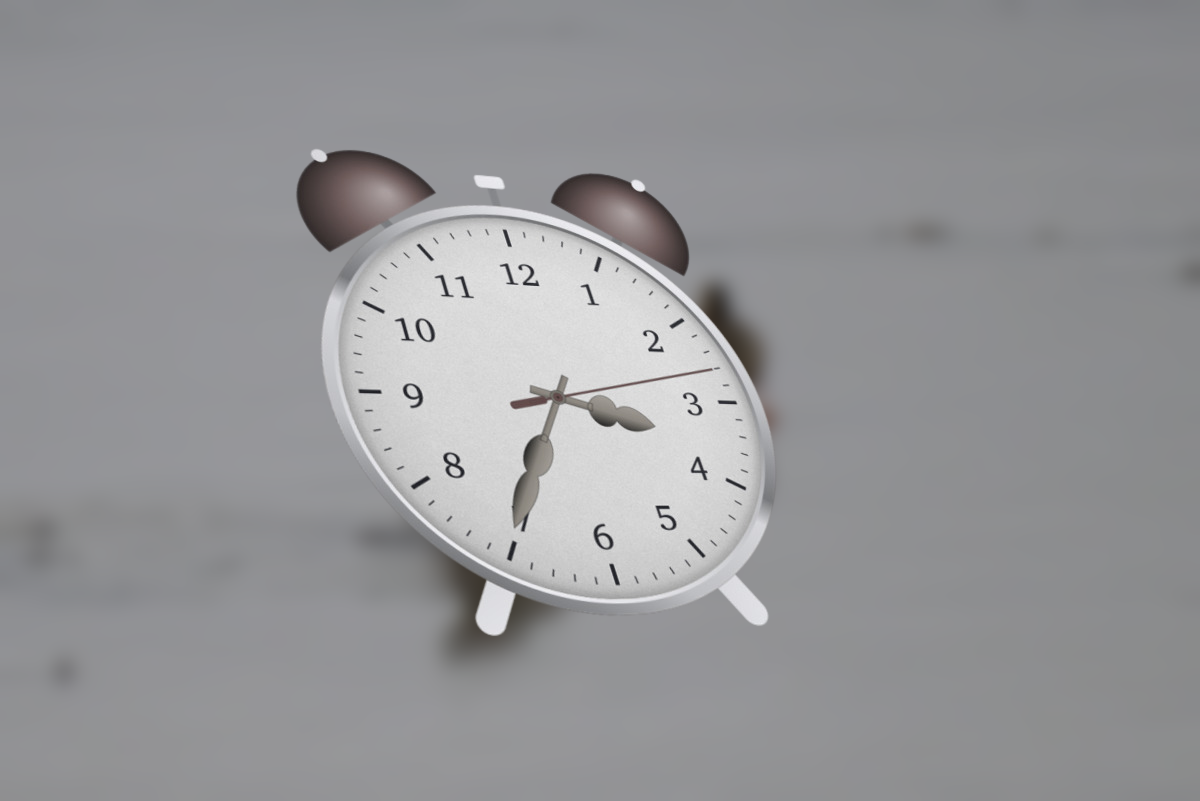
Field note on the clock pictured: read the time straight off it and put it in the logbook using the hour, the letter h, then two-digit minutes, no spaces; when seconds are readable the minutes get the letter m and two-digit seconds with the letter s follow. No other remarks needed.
3h35m13s
